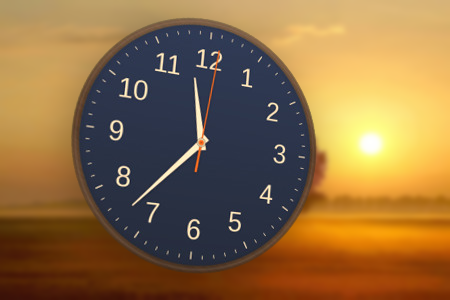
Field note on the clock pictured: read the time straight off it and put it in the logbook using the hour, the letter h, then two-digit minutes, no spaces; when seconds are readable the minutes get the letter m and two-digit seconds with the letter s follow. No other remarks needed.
11h37m01s
